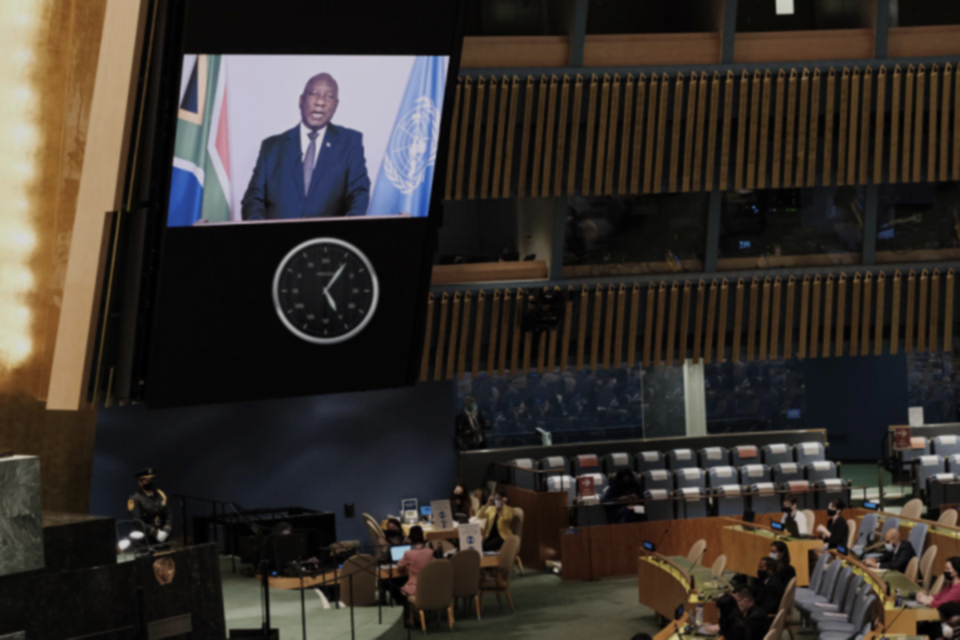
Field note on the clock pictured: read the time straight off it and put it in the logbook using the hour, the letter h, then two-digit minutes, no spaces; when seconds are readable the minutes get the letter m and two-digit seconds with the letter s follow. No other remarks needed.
5h06
